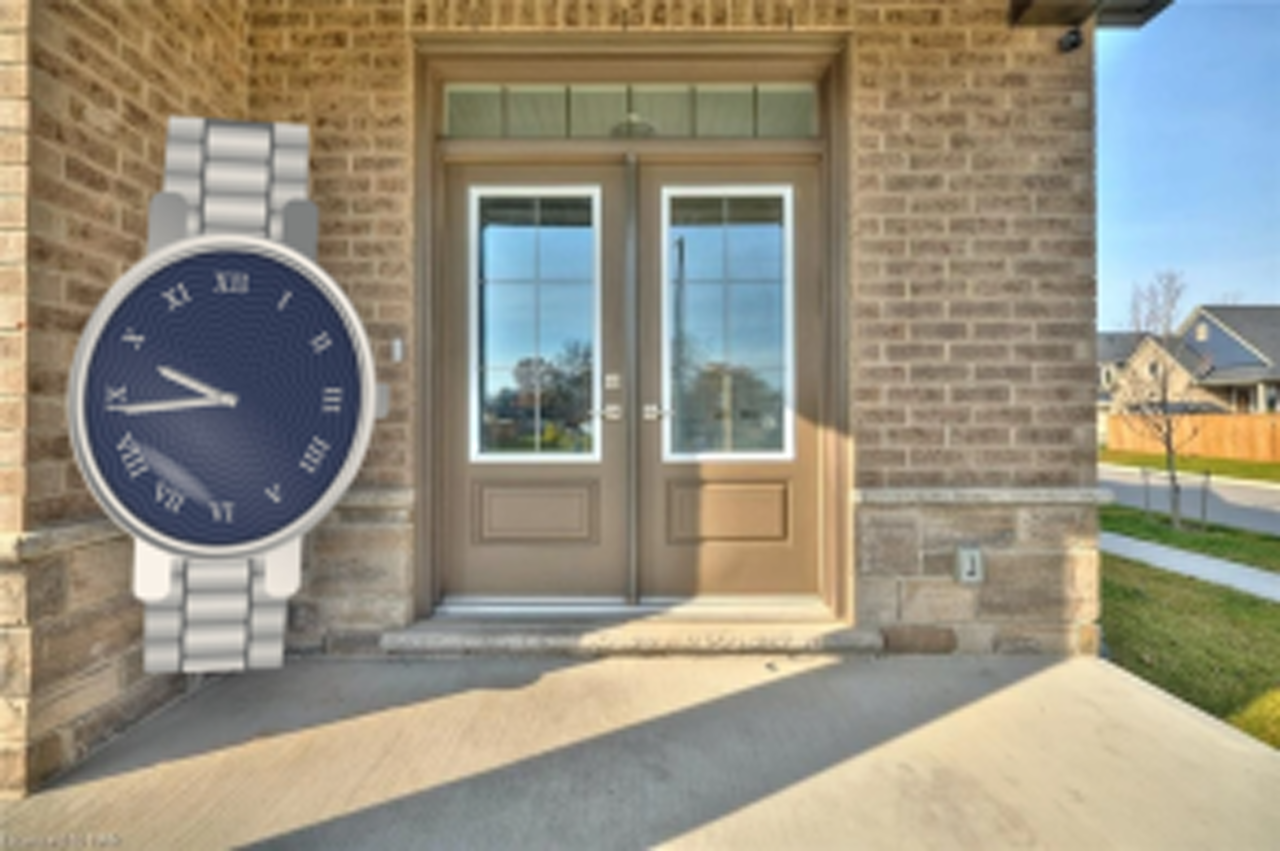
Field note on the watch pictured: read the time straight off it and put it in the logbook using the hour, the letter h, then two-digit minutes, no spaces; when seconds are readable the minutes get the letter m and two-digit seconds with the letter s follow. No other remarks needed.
9h44
